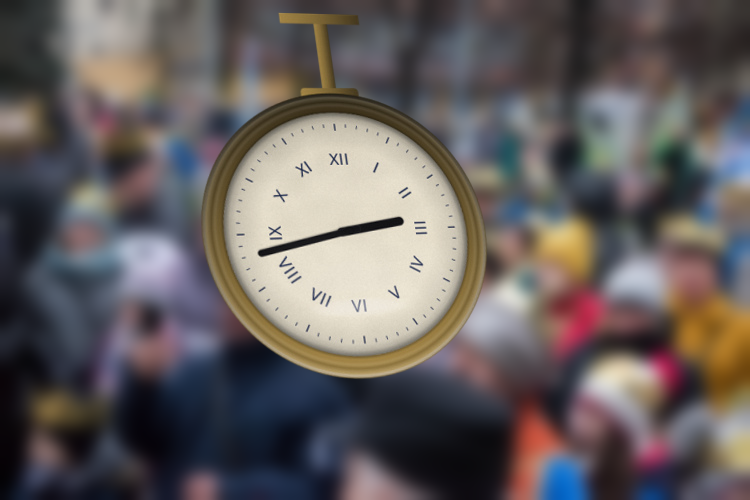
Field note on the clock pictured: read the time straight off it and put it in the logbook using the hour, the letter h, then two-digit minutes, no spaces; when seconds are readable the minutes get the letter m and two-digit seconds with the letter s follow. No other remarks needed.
2h43
